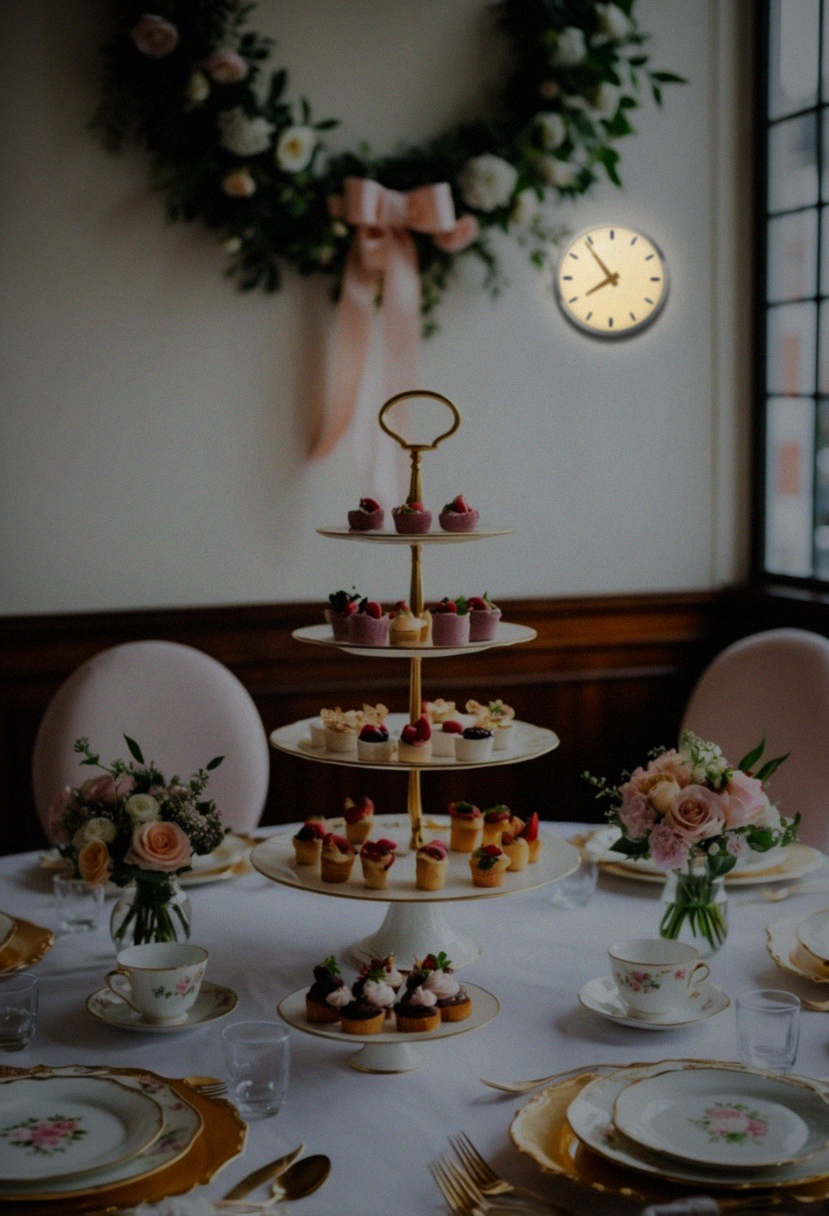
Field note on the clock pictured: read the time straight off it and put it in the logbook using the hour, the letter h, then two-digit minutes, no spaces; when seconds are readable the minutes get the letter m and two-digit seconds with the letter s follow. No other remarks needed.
7h54
